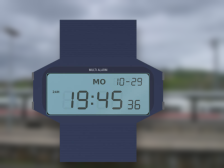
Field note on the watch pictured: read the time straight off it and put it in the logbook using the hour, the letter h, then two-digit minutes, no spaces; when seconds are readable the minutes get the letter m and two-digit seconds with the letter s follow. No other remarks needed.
19h45m36s
